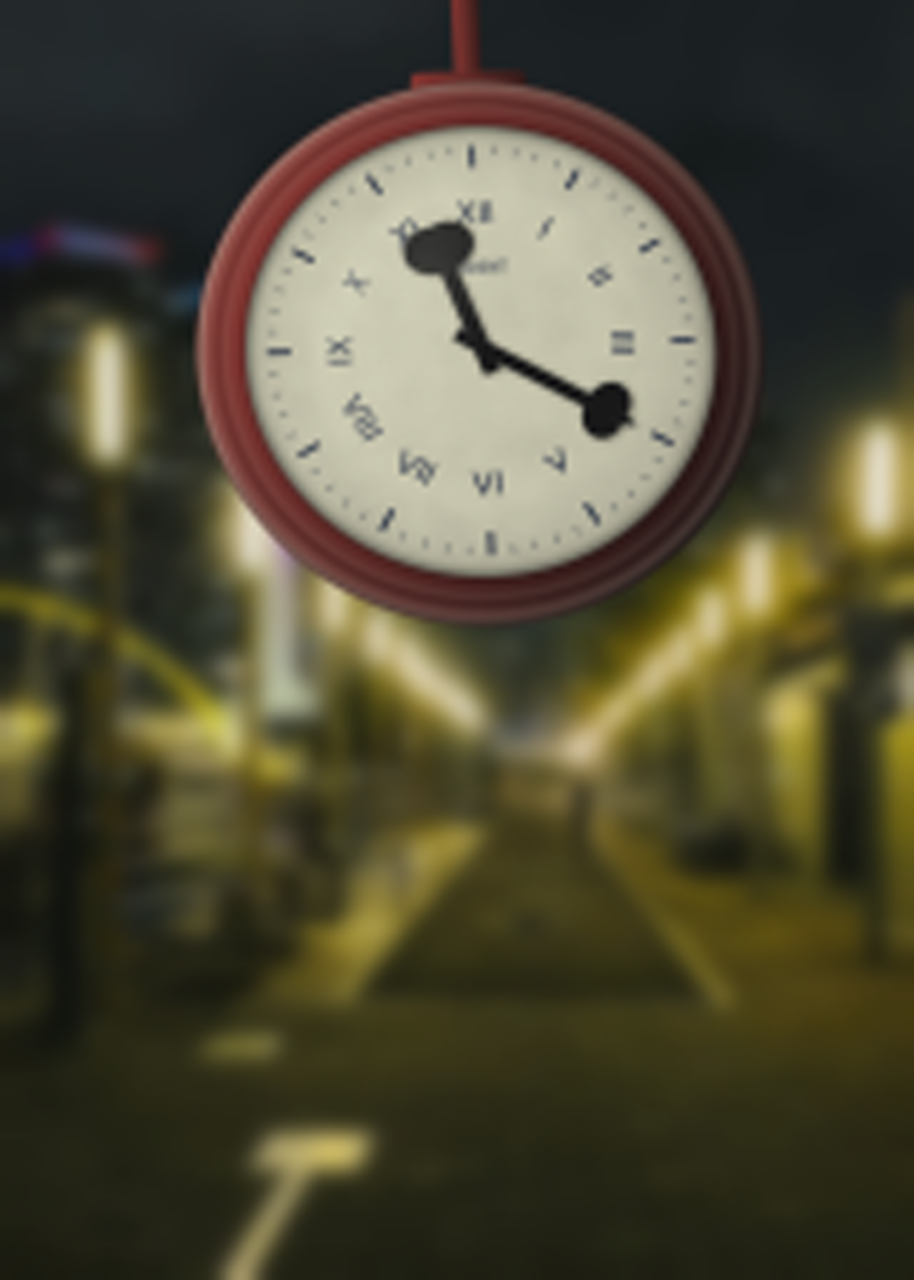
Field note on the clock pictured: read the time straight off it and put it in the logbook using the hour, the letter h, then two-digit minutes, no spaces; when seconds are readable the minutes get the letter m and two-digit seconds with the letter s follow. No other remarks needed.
11h20
